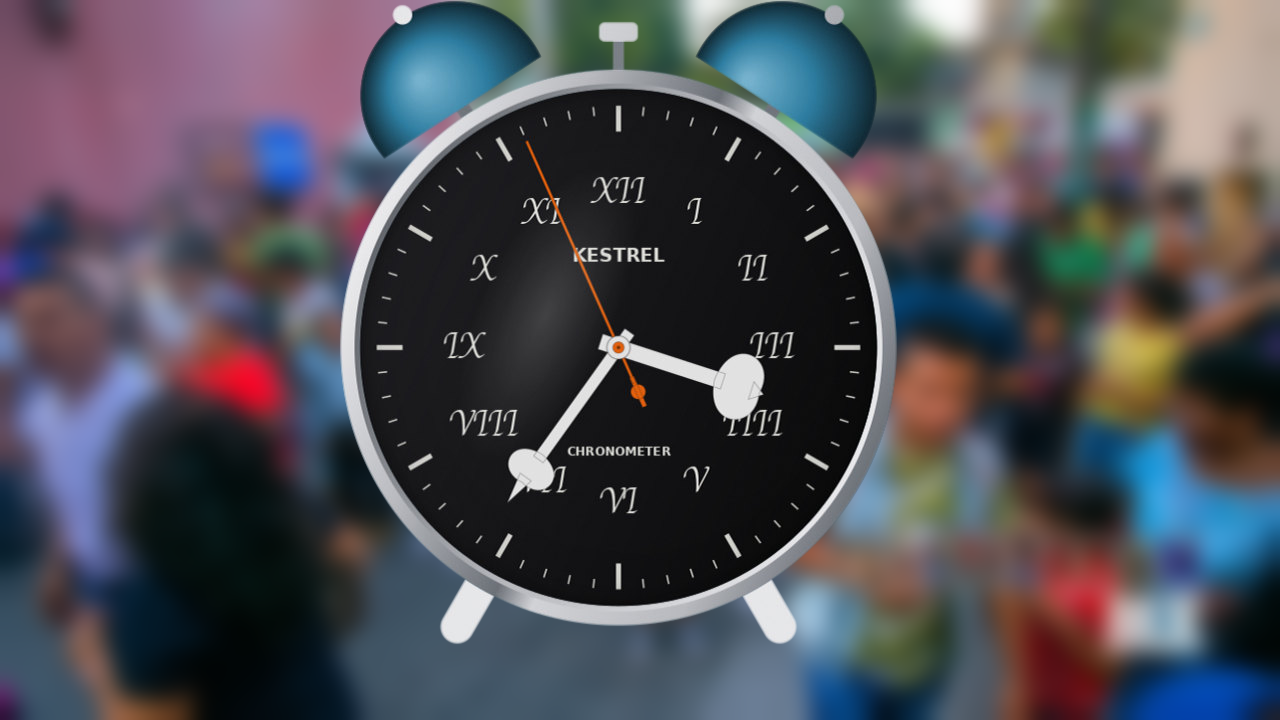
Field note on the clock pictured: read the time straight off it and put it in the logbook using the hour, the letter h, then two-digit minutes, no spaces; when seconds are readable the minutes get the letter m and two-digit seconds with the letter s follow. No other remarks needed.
3h35m56s
